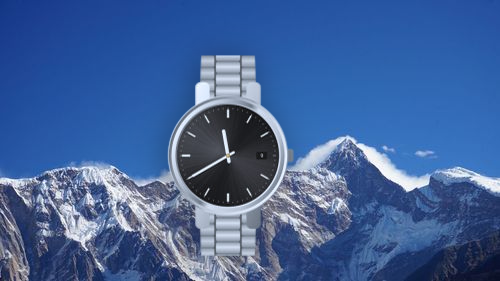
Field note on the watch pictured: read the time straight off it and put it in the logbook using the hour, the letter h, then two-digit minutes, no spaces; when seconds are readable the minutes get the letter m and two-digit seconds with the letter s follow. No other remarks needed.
11h40
